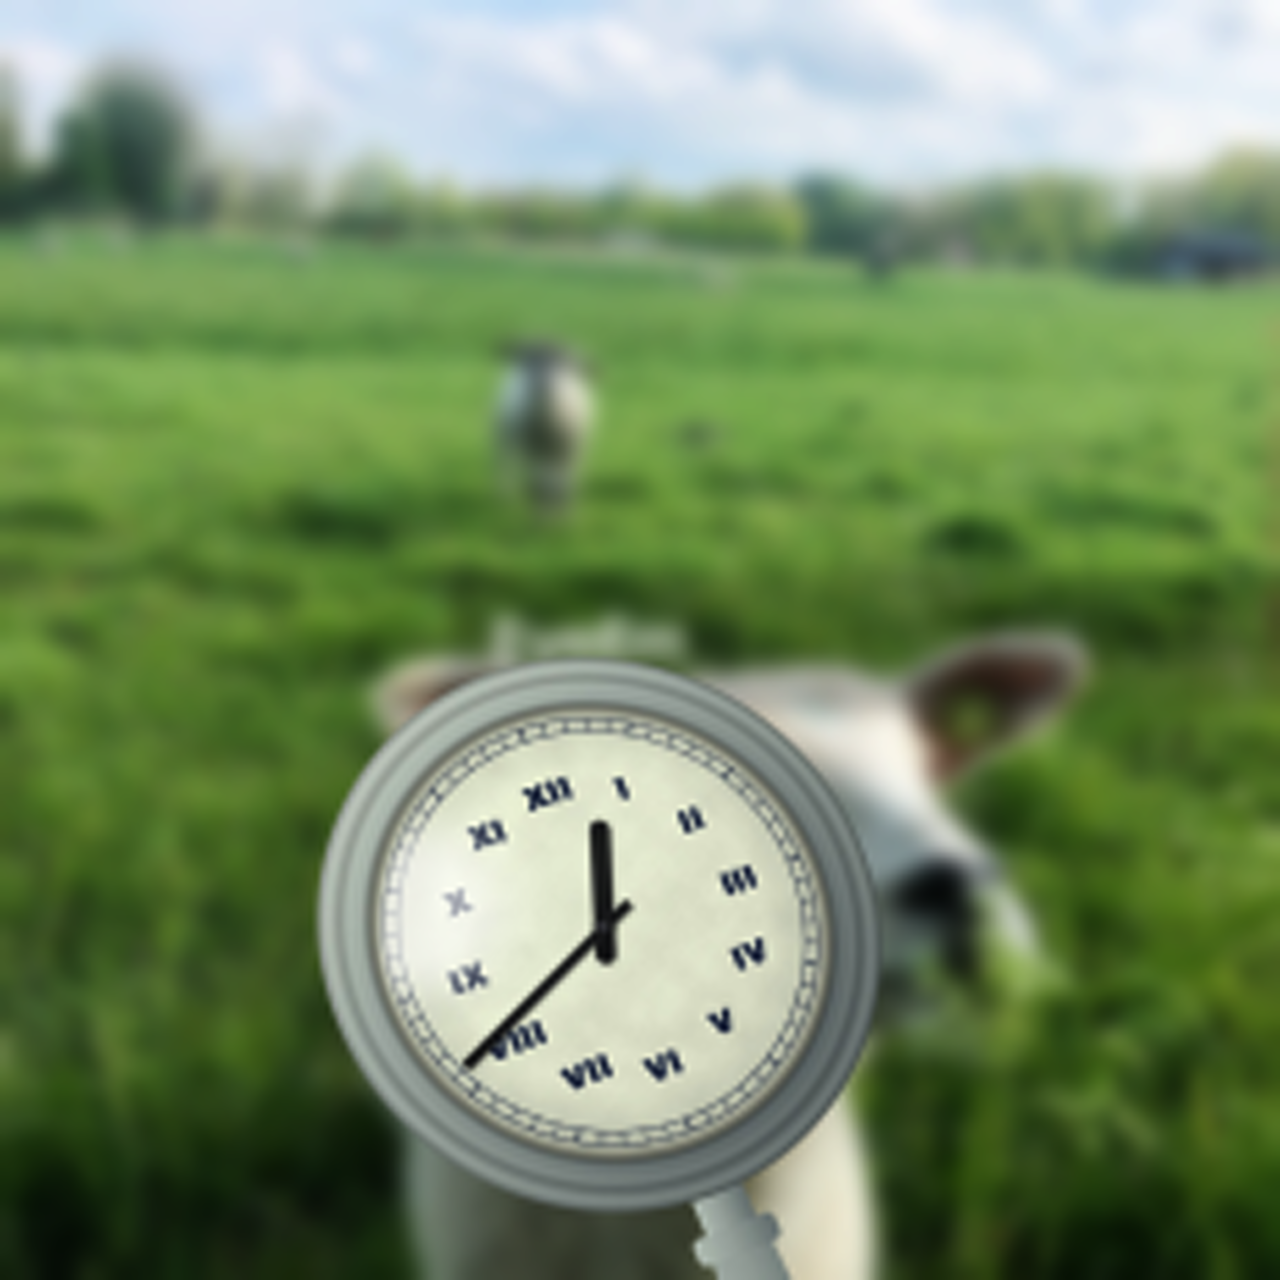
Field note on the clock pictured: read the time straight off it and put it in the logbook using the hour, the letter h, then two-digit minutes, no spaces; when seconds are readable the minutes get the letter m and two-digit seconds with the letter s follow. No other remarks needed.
12h41
